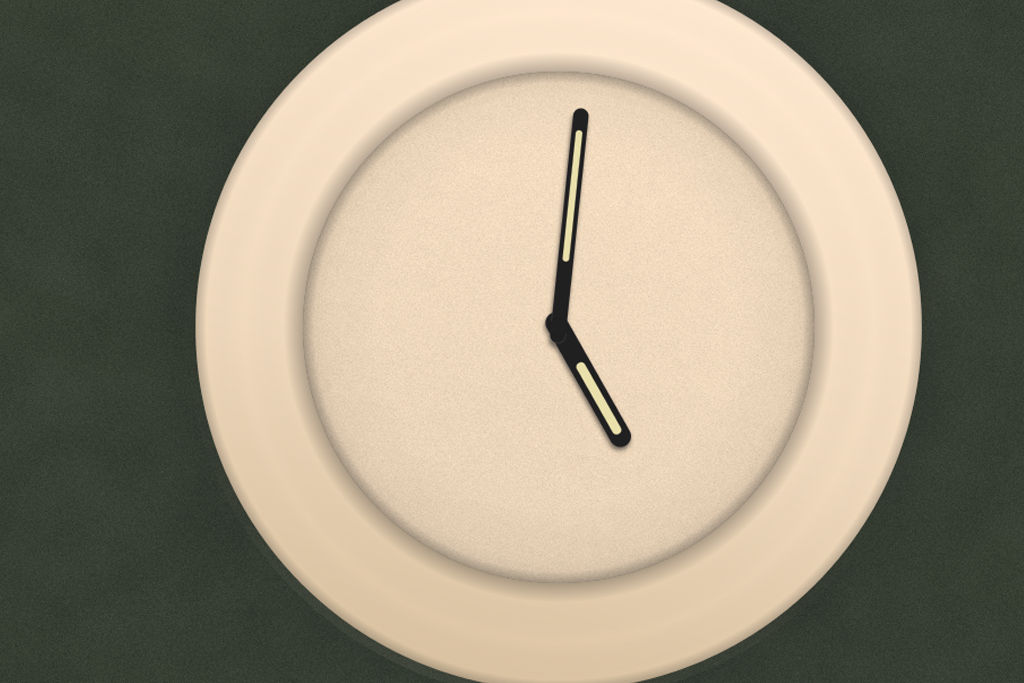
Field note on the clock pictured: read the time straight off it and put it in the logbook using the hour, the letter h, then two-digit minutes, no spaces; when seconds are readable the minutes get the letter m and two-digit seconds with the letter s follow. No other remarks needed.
5h01
